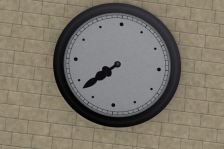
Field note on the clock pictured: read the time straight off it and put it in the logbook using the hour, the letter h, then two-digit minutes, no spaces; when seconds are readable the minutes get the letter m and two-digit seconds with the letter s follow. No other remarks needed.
7h38
